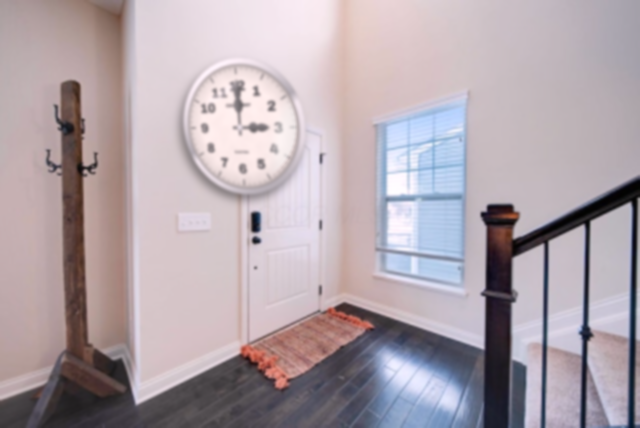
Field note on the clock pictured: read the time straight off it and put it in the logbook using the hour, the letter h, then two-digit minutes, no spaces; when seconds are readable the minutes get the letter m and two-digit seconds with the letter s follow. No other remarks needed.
3h00
